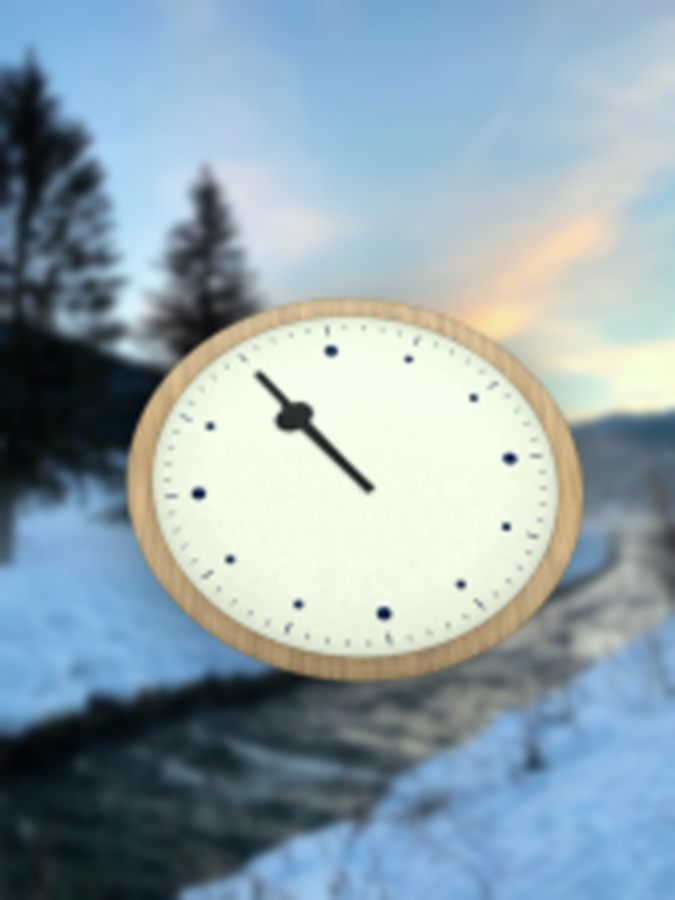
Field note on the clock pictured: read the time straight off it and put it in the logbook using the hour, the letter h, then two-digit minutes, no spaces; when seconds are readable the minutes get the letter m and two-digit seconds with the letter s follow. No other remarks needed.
10h55
